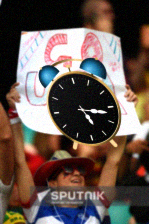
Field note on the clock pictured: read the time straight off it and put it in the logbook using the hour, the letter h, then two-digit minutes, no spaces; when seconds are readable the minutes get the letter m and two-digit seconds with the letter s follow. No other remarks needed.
5h17
